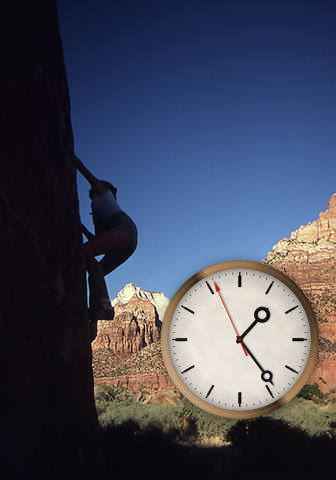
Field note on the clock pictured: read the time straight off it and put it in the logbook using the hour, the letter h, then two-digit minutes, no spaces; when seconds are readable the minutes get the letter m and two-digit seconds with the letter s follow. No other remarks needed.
1h23m56s
